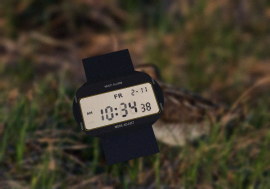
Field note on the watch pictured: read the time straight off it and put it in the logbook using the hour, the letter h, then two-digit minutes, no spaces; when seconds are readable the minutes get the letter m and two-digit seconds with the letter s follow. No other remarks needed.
10h34m38s
